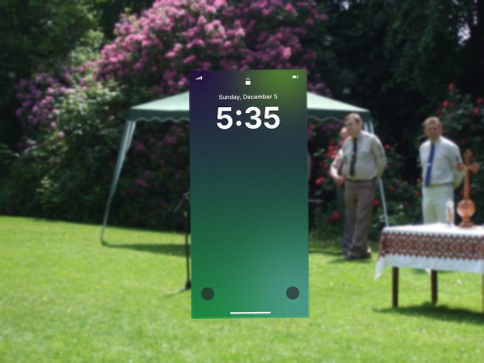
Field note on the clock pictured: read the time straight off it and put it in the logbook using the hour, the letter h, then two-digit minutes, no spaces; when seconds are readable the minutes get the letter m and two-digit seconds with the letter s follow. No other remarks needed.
5h35
